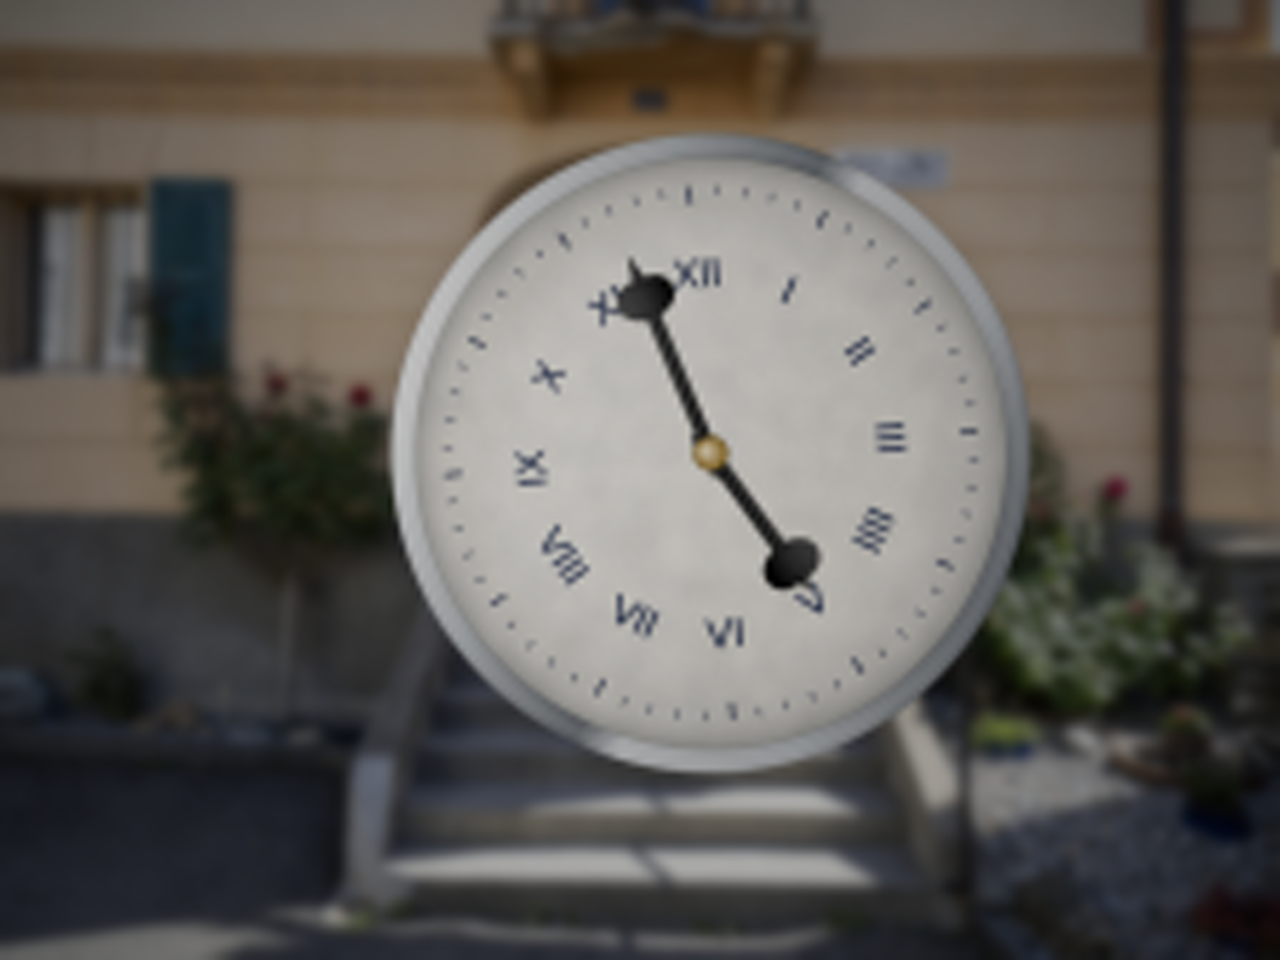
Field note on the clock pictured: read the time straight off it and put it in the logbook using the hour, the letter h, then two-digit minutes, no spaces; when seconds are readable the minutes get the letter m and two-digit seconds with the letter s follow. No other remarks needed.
4h57
